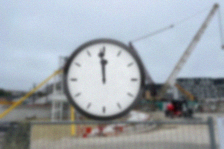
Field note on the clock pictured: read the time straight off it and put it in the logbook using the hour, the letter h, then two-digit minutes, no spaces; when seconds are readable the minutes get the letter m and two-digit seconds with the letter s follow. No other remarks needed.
11h59
